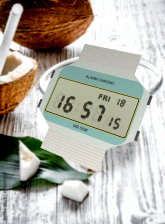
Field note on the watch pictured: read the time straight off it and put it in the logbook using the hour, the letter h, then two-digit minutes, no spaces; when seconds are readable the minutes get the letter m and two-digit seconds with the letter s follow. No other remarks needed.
16h57m15s
